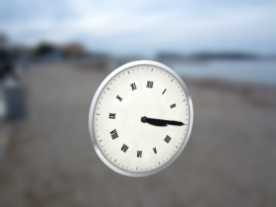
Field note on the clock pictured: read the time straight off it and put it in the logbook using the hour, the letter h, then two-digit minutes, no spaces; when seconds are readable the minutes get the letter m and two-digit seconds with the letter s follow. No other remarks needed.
3h15
